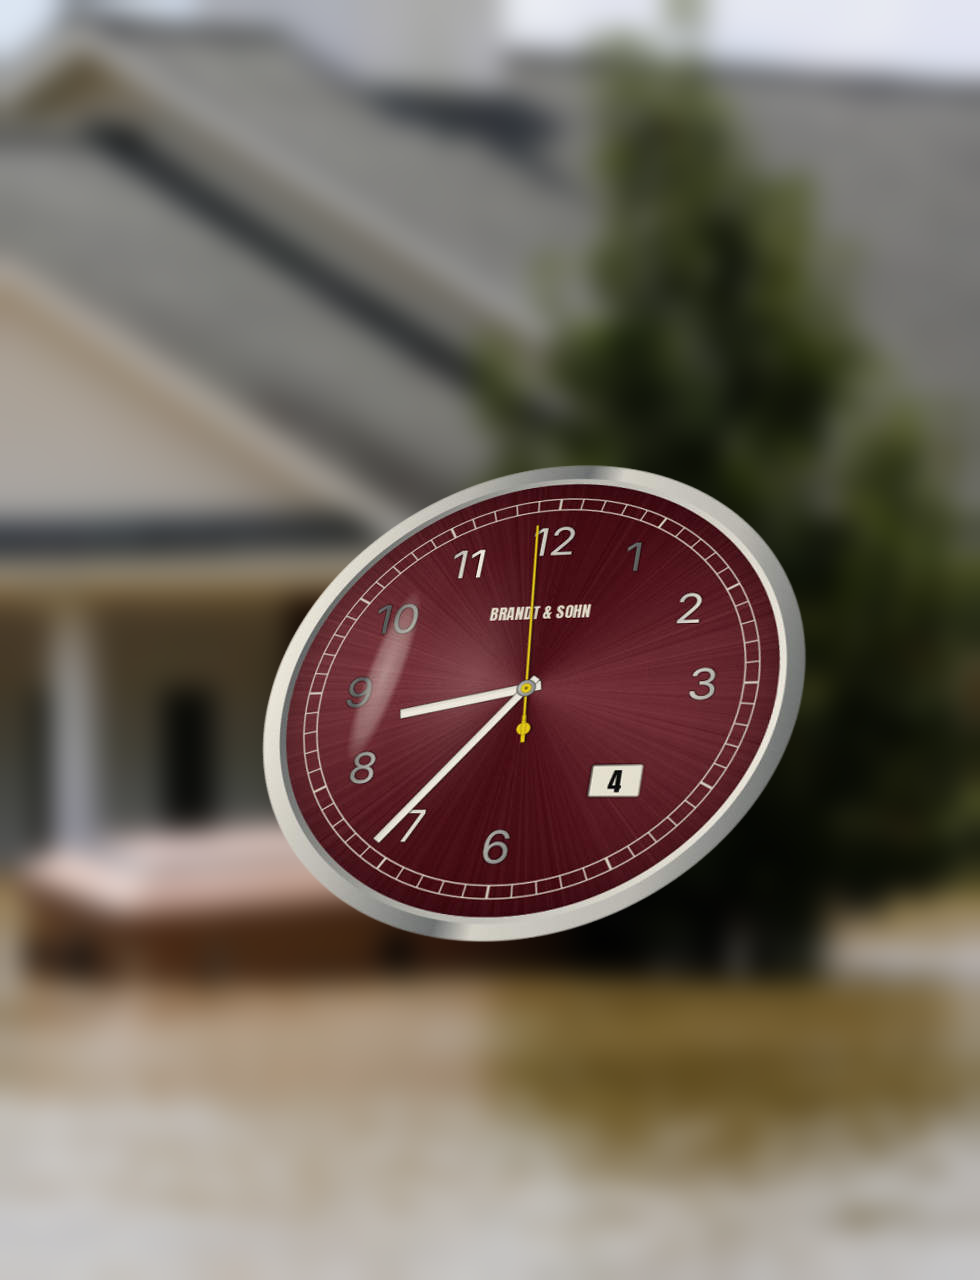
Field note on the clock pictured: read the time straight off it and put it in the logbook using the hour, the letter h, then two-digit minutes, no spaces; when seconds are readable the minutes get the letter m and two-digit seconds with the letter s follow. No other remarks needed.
8h35m59s
